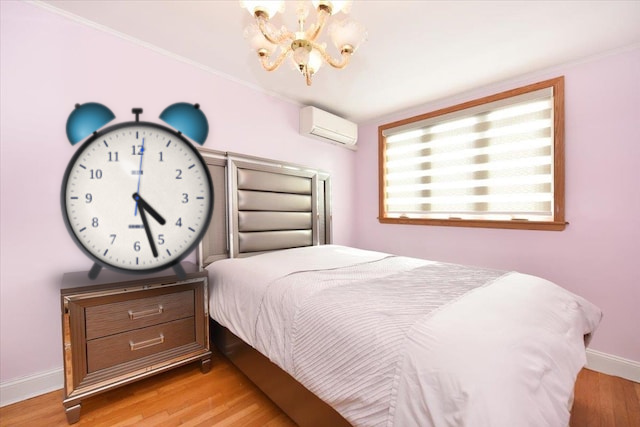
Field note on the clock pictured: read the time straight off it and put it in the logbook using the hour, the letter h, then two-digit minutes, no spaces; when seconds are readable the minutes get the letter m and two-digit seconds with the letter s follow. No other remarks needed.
4h27m01s
